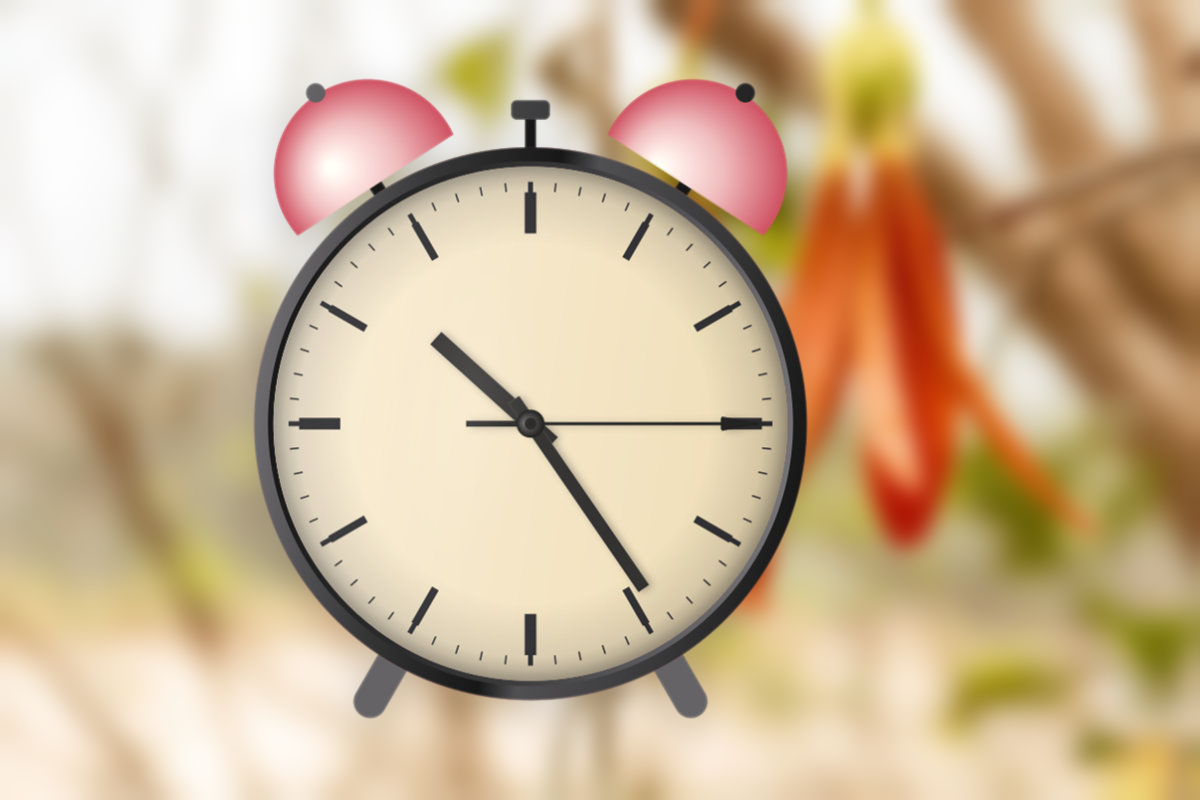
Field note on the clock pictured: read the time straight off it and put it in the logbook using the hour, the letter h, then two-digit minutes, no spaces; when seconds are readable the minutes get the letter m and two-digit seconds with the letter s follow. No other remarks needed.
10h24m15s
